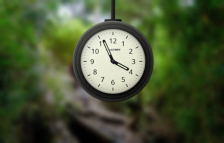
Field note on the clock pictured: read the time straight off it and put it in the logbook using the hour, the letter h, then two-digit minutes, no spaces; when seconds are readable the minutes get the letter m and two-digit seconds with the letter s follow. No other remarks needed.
3h56
